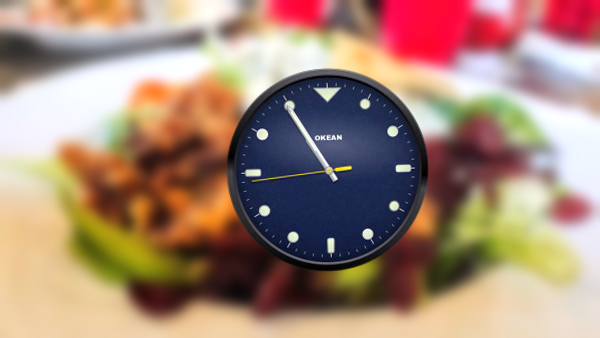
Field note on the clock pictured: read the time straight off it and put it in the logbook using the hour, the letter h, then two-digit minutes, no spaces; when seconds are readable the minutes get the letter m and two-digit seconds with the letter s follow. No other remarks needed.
10h54m44s
